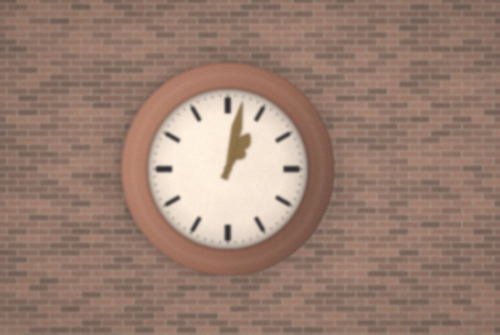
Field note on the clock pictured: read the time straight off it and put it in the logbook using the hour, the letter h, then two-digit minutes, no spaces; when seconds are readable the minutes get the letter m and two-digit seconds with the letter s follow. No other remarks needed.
1h02
